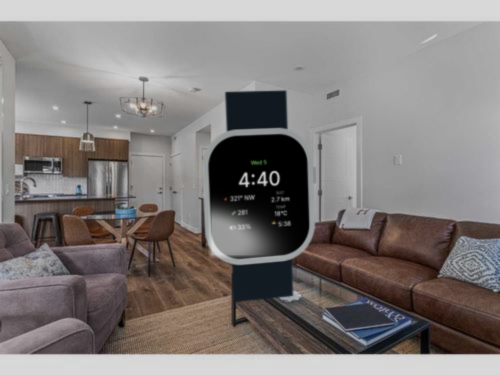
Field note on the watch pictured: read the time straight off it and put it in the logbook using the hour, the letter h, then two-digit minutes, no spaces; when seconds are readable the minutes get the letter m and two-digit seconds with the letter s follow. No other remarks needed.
4h40
